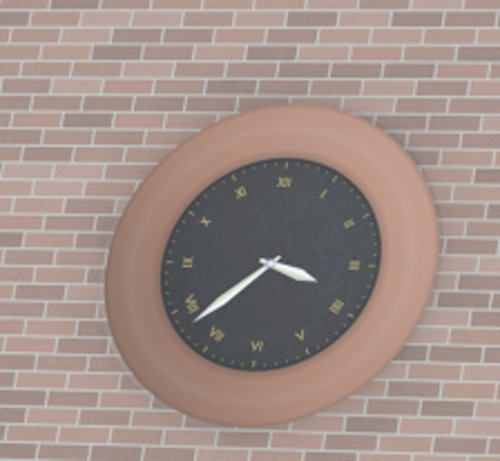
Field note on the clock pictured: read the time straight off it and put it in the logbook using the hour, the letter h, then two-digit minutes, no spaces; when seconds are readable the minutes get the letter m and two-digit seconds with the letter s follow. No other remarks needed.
3h38
